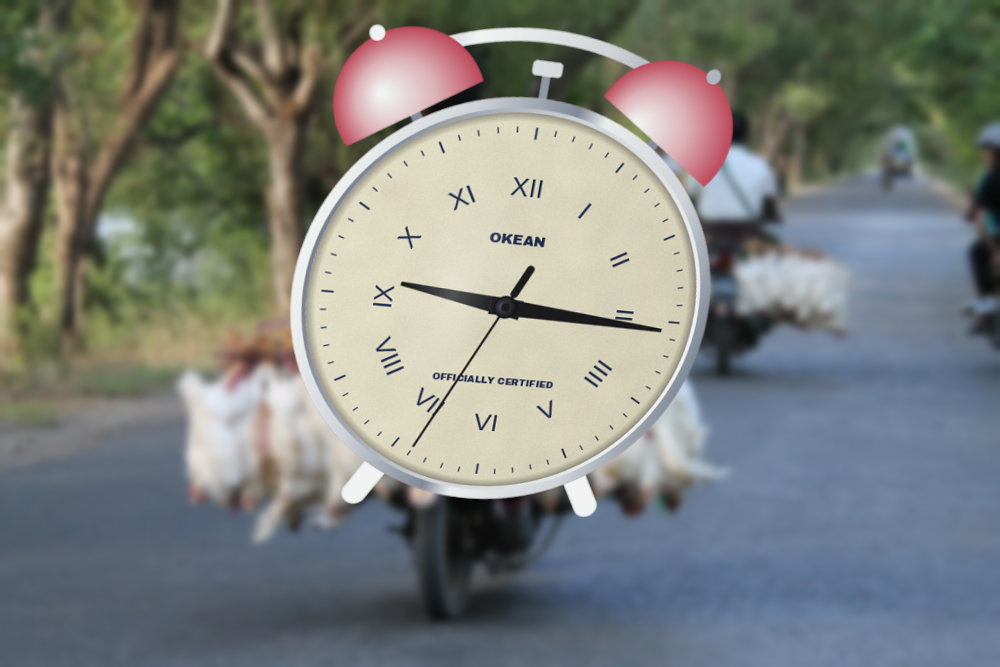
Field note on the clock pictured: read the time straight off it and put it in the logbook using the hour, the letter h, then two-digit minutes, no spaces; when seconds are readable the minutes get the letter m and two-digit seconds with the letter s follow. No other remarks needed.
9h15m34s
